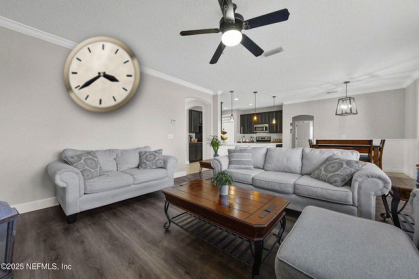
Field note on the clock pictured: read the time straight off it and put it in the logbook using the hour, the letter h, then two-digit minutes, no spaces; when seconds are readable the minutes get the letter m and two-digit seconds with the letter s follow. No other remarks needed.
3h39
